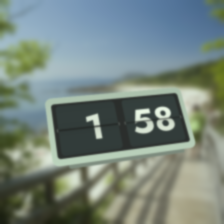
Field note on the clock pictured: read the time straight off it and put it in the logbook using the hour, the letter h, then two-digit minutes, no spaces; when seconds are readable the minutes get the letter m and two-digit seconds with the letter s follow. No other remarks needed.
1h58
